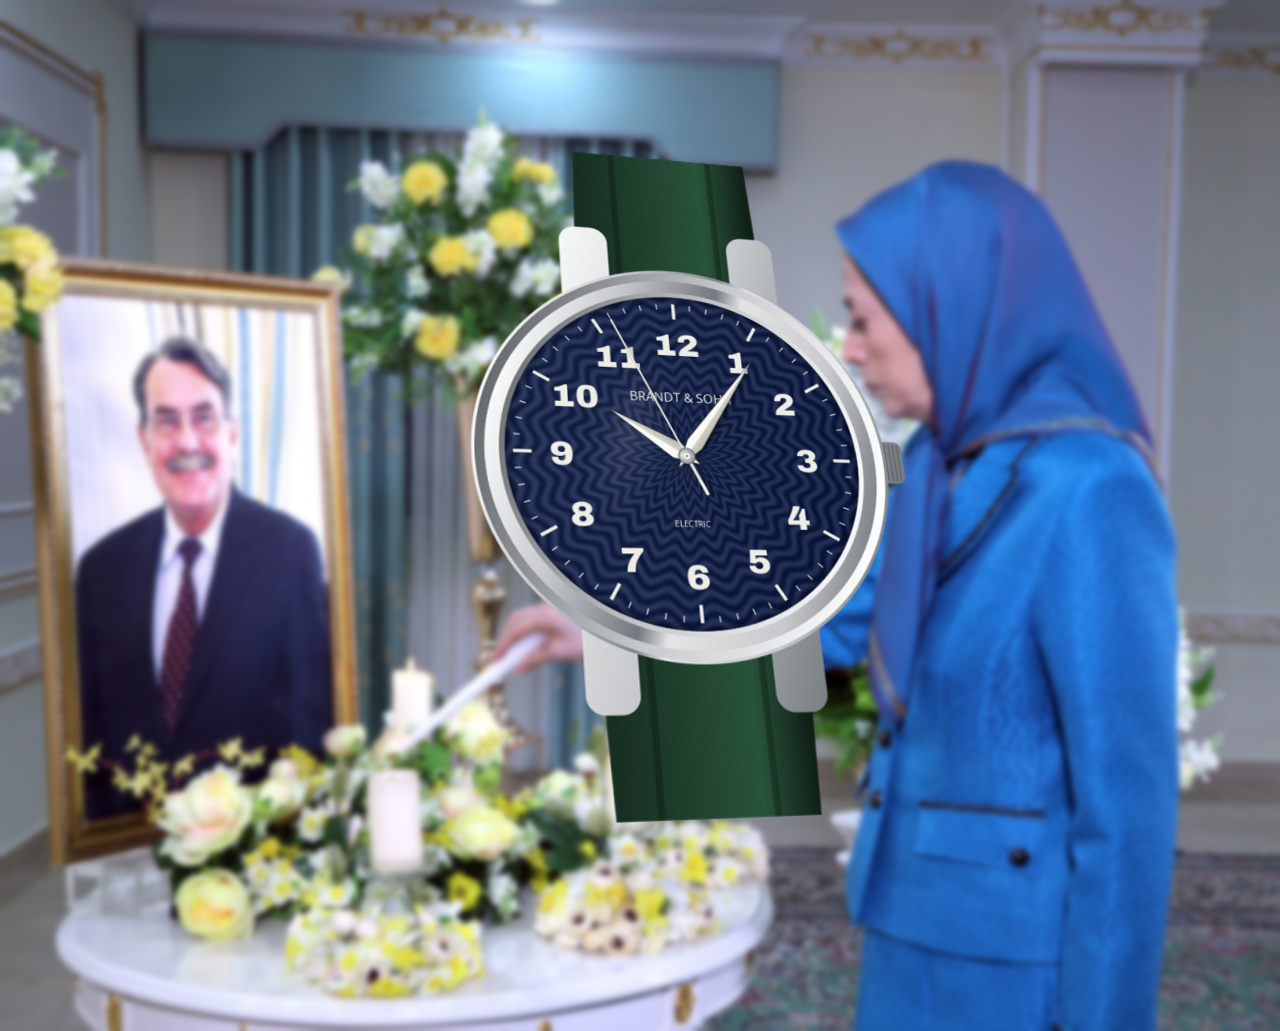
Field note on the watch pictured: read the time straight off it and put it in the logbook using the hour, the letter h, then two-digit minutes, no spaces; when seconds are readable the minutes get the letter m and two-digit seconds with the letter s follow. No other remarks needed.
10h05m56s
